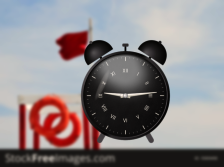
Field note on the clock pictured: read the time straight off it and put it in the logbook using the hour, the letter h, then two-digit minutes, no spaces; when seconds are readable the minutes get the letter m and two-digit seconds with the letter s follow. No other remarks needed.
9h14
